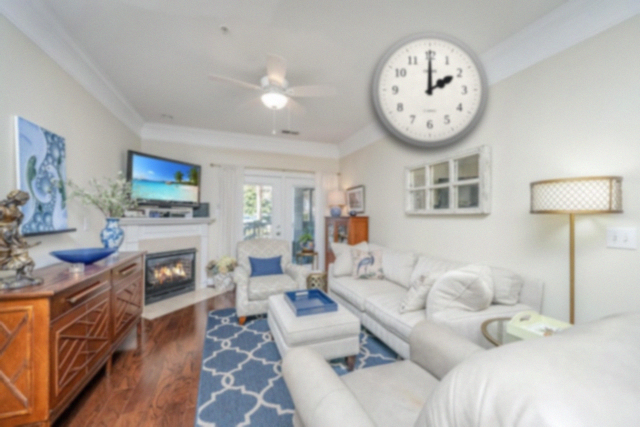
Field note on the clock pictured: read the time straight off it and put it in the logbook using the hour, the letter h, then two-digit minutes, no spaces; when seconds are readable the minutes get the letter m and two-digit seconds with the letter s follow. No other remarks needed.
2h00
